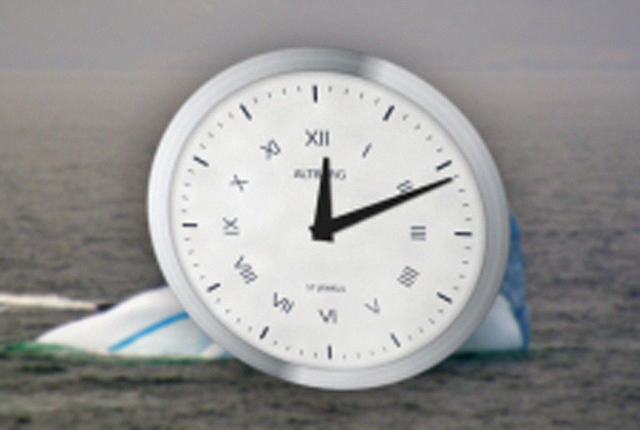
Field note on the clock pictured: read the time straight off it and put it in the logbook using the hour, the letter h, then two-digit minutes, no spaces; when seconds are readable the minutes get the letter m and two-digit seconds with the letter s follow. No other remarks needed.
12h11
